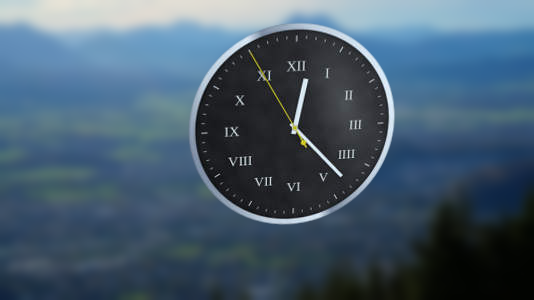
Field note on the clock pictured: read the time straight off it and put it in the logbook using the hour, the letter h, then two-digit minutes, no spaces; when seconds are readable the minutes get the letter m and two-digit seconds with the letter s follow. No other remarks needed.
12h22m55s
